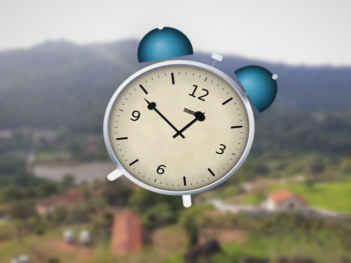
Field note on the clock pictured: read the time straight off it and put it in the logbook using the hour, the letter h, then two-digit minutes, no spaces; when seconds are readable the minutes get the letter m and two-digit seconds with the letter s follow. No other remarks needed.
12h49
